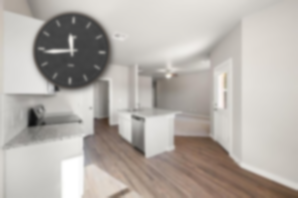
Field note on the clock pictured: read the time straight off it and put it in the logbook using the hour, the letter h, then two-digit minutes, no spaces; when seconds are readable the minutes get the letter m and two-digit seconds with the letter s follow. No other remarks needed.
11h44
